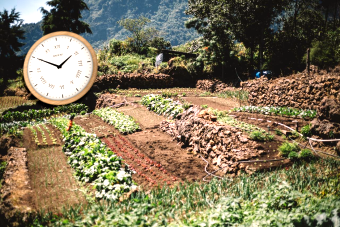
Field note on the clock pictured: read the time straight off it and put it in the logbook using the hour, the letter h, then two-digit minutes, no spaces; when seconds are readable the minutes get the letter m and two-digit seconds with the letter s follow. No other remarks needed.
1h50
